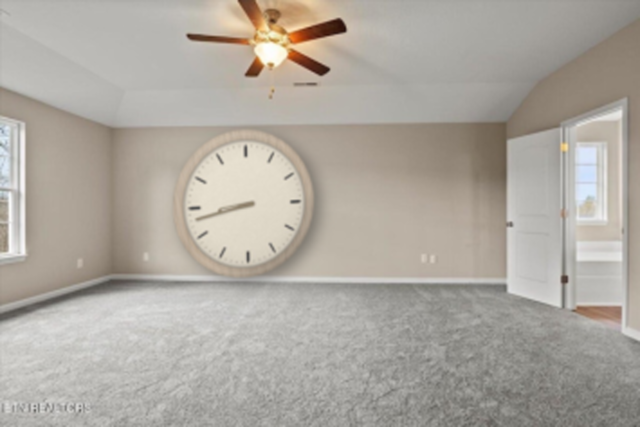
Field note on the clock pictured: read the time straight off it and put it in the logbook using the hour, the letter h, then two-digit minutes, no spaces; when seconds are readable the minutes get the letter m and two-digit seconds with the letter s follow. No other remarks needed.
8h43
